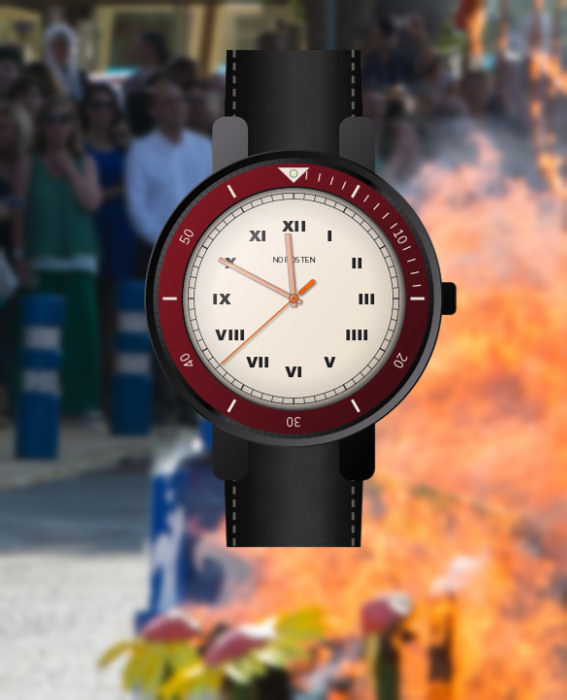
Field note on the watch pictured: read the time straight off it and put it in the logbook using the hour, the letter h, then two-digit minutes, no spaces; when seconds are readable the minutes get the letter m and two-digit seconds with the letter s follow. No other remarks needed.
11h49m38s
